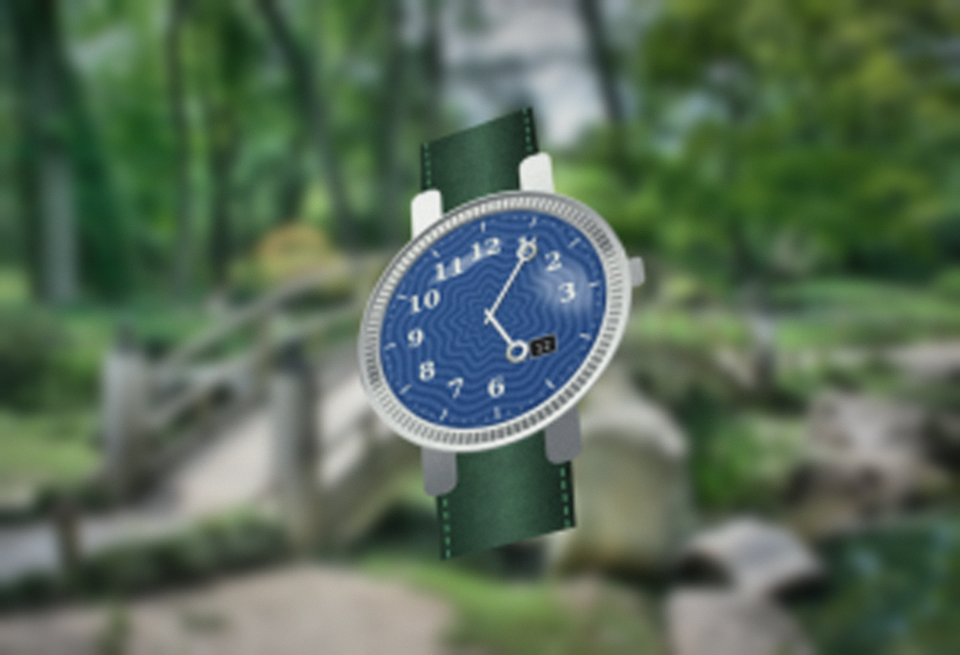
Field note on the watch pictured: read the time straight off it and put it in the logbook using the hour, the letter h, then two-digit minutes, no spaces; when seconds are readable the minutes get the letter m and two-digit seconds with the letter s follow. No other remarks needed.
5h06
